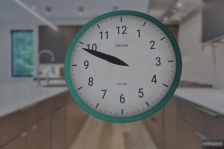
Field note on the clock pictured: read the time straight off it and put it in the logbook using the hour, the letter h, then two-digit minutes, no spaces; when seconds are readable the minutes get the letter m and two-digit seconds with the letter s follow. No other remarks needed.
9h49
